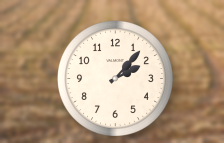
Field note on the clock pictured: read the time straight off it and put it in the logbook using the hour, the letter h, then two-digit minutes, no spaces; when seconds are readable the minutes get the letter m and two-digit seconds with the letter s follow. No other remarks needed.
2h07
